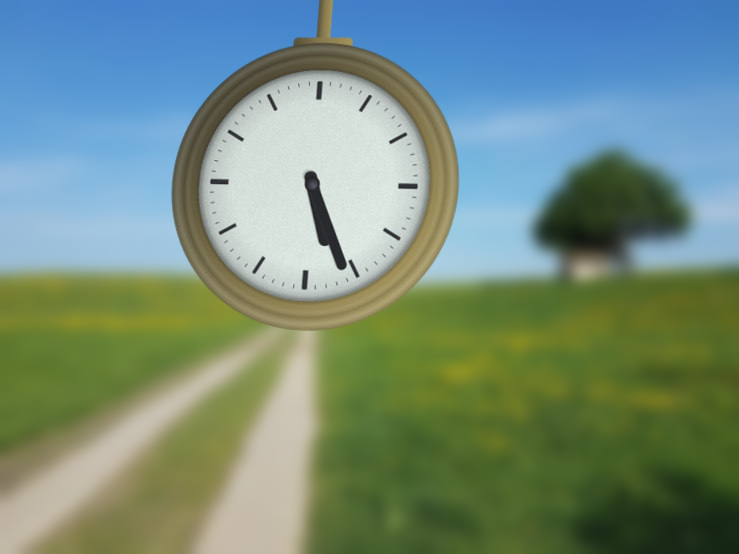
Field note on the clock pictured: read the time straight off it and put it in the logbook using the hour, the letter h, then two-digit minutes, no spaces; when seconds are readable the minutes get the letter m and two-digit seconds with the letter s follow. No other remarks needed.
5h26
